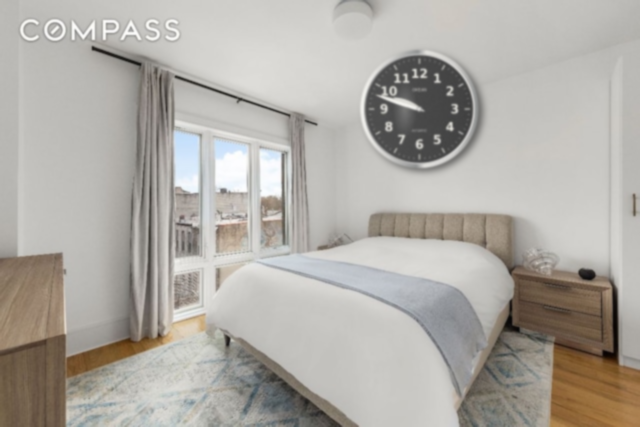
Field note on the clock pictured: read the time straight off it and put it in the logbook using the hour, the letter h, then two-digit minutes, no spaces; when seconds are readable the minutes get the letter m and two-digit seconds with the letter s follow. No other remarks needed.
9h48
